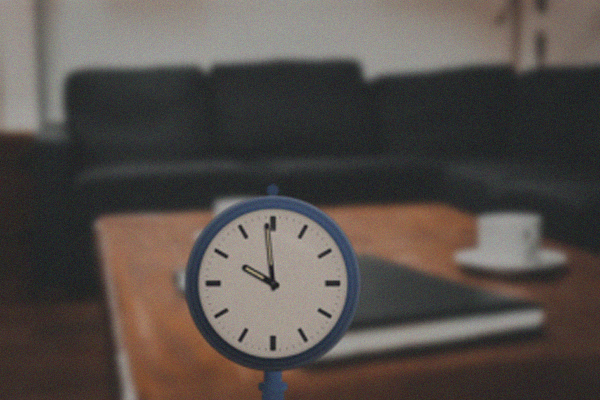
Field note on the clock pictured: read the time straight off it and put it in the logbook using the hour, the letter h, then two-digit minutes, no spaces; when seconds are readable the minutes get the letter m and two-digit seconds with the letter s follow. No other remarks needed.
9h59
